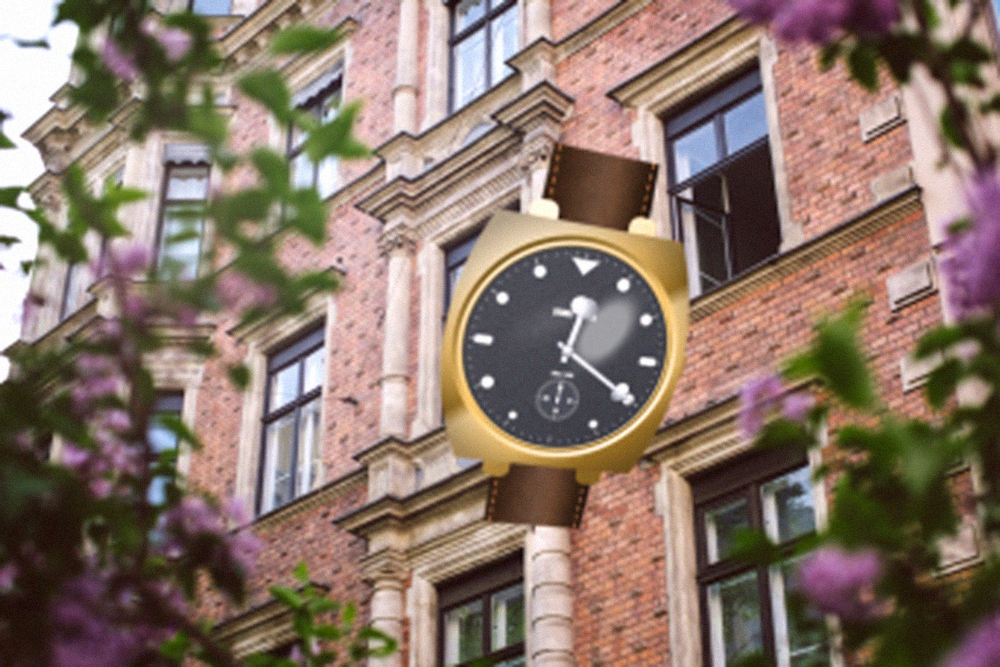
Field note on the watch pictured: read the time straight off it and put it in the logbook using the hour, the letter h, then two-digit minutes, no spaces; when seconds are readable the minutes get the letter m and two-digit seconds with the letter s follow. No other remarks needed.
12h20
